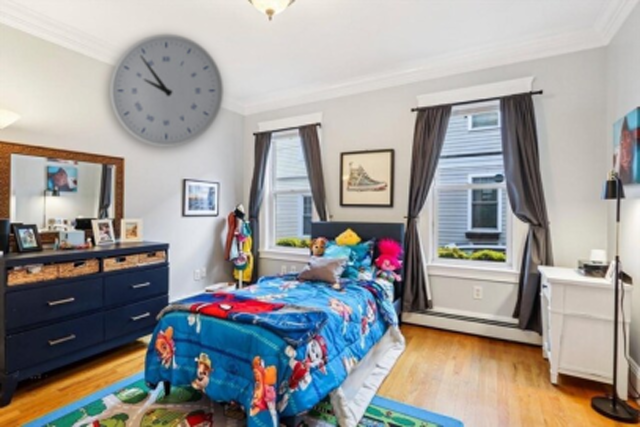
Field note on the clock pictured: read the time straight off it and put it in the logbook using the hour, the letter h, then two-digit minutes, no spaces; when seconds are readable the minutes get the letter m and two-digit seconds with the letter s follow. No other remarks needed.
9h54
